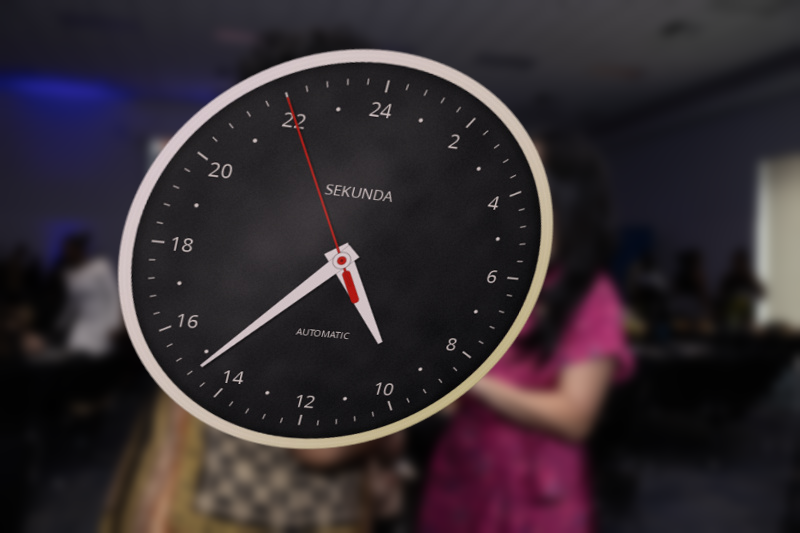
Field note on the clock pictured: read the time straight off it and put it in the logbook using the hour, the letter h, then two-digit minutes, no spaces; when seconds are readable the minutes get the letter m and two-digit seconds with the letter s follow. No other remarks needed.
9h36m55s
